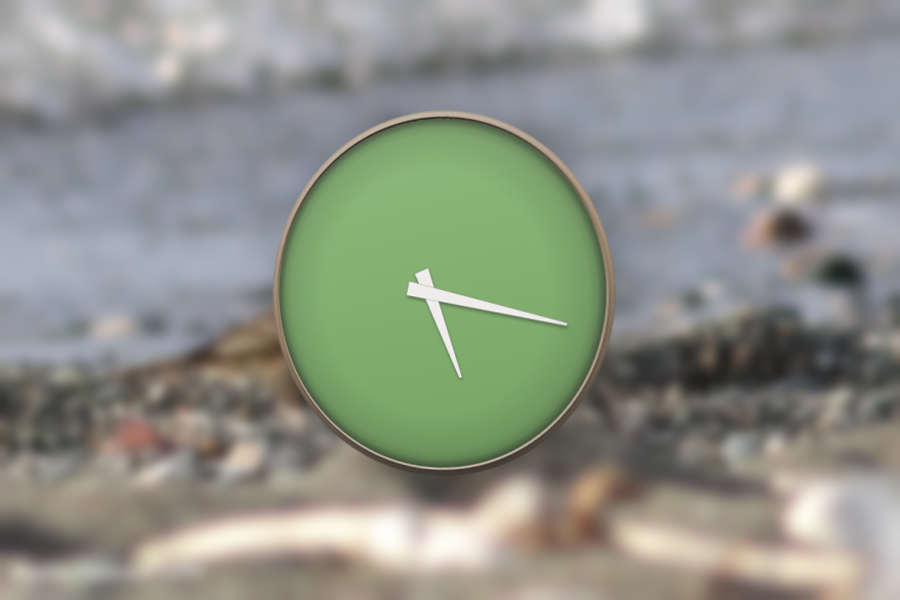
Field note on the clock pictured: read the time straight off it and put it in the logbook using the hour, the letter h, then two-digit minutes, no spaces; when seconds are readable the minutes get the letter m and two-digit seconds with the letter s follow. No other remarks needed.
5h17
